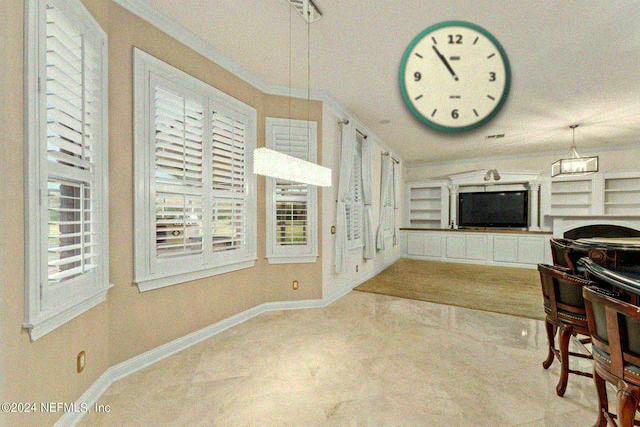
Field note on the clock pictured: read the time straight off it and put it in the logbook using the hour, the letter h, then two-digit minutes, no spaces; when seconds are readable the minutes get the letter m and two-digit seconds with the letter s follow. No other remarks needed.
10h54
